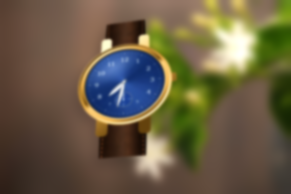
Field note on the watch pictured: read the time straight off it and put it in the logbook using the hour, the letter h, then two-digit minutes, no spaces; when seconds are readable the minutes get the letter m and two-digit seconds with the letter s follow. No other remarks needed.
7h32
